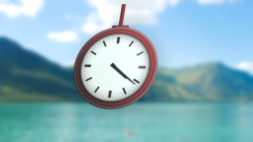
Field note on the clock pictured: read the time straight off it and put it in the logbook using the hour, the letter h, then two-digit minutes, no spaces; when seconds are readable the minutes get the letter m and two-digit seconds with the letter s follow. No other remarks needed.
4h21
